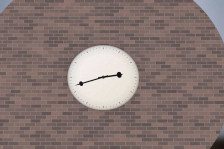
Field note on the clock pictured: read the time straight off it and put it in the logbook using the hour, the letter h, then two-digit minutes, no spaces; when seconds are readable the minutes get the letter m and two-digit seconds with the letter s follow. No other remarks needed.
2h42
